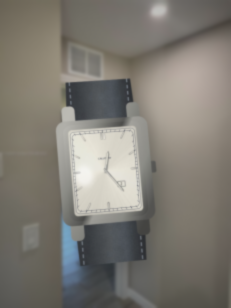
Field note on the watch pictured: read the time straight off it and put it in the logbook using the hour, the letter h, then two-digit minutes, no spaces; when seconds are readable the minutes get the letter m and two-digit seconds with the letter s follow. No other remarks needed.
12h24
